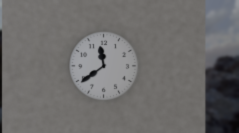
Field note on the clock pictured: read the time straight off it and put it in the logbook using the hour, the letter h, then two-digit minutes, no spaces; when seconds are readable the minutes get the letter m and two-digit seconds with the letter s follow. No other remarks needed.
11h39
